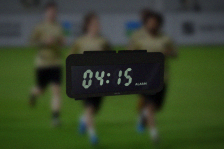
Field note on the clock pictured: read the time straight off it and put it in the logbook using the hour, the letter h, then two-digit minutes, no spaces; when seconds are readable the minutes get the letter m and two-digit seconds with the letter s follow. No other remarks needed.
4h15
